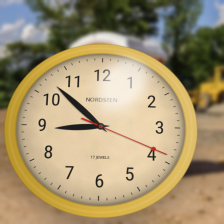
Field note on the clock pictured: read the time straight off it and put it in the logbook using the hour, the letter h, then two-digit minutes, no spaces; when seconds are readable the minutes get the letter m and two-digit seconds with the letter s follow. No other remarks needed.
8h52m19s
